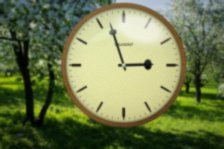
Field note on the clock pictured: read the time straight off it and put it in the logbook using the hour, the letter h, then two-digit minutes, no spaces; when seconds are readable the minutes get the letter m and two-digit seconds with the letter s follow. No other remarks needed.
2h57
